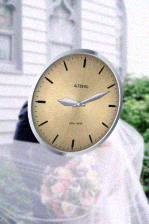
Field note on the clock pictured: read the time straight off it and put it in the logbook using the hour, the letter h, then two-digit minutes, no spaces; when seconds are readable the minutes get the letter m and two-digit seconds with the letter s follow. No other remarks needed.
9h11
